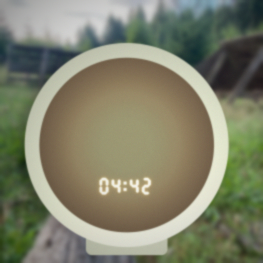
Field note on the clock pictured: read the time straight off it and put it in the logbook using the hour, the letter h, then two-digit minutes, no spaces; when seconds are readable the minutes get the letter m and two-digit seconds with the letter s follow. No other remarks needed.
4h42
